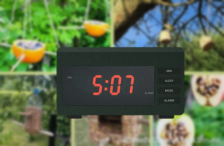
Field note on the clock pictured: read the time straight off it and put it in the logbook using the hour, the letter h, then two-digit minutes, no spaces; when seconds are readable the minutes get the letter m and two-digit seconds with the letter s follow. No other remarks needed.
5h07
